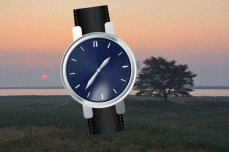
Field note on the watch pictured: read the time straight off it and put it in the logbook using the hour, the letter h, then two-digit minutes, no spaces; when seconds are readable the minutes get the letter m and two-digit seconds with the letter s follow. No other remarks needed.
1h37
